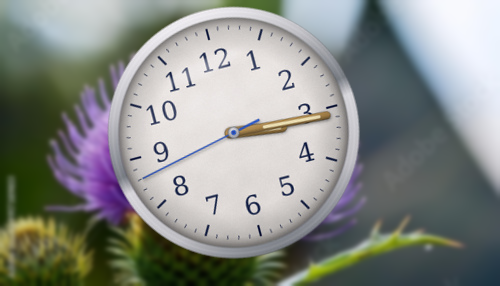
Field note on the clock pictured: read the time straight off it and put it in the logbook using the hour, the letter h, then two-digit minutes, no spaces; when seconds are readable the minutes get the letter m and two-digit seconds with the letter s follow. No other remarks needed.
3h15m43s
